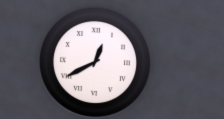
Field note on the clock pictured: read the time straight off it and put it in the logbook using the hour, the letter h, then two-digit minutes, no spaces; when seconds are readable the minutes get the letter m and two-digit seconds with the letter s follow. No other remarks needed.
12h40
